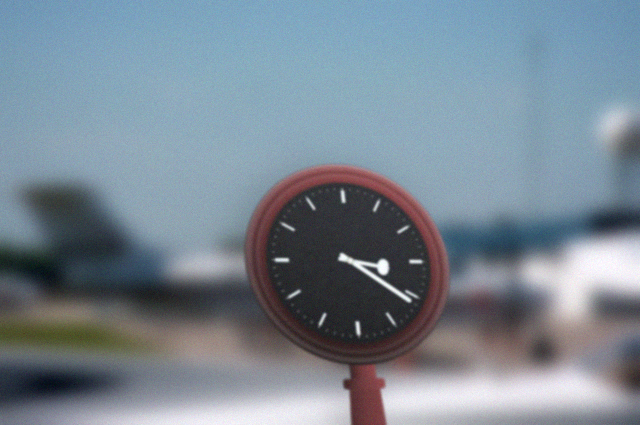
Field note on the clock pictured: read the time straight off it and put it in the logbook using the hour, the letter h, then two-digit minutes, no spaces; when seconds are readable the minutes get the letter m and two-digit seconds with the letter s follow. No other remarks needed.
3h21
